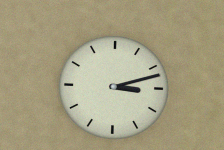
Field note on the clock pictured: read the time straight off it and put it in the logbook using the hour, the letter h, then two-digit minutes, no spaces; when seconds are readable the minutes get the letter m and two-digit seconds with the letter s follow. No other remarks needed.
3h12
